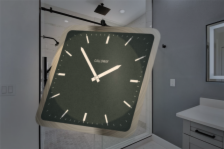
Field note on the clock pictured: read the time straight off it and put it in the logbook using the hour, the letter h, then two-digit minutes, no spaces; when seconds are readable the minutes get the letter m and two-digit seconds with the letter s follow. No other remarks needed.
1h53
